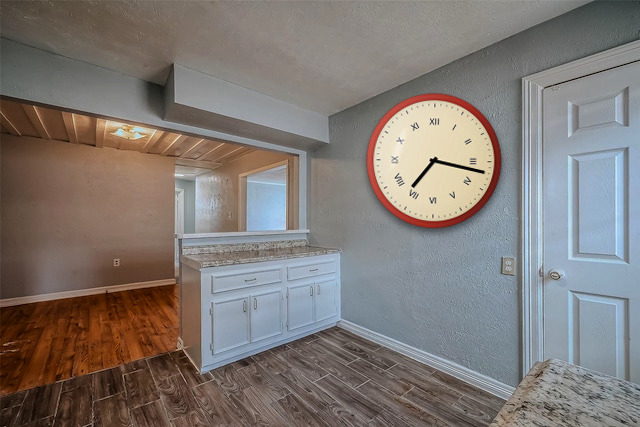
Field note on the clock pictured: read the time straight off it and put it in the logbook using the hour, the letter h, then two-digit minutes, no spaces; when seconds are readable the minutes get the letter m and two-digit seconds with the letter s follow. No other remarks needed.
7h17
